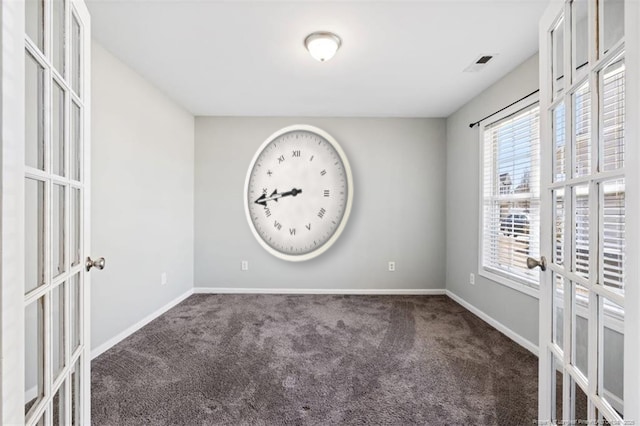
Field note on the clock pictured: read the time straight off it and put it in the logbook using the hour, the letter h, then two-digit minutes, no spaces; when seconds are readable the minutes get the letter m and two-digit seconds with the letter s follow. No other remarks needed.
8h43
